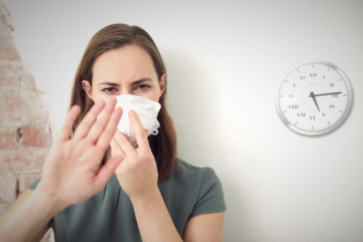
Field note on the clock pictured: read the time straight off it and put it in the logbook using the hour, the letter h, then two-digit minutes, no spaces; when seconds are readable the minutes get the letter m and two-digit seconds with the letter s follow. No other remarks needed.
5h14
